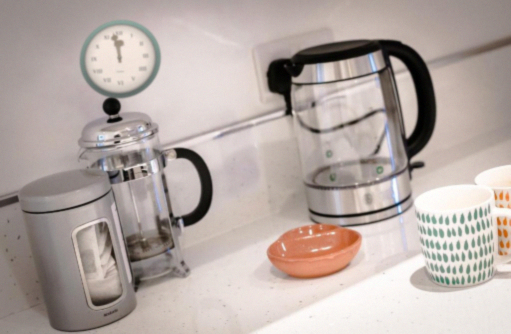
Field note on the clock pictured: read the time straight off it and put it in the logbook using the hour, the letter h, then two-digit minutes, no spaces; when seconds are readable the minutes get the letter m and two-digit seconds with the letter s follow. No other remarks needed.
11h58
